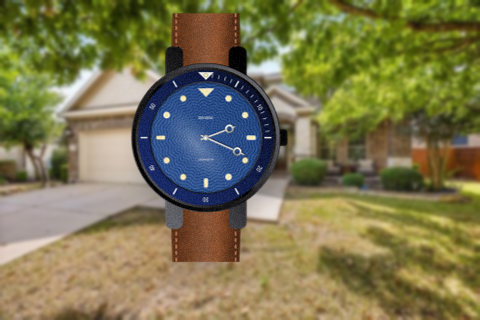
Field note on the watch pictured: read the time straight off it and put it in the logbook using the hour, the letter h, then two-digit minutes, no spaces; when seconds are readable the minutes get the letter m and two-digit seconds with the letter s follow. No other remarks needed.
2h19
